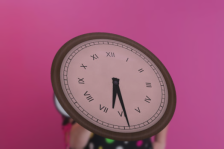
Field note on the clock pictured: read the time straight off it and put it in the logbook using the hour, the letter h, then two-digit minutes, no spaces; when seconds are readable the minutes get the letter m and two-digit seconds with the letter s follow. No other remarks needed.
6h29
